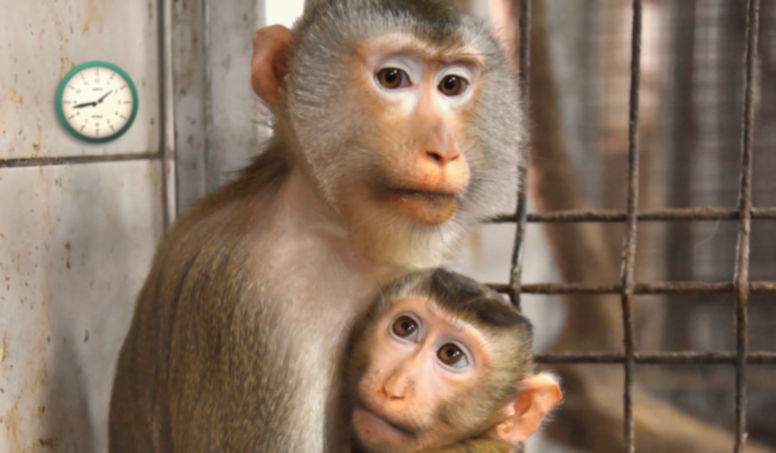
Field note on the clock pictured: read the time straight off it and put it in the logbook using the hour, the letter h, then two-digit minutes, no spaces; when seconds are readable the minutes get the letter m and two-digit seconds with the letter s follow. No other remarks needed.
1h43
